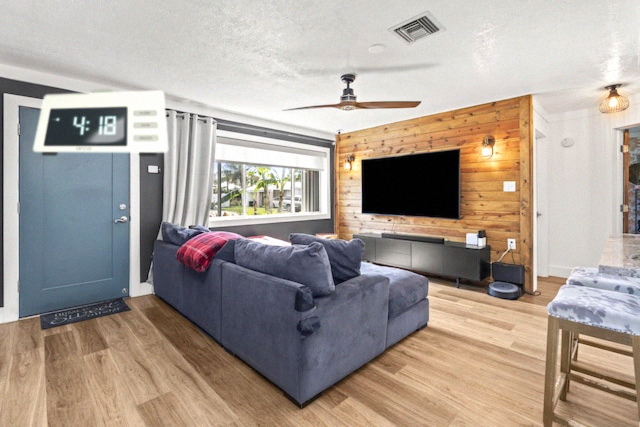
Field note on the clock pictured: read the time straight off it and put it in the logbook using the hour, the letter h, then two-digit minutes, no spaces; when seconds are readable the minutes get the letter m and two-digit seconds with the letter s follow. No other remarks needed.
4h18
